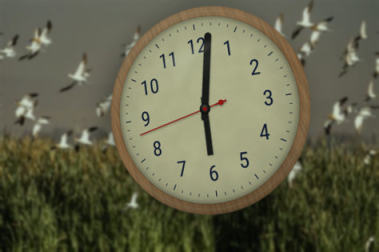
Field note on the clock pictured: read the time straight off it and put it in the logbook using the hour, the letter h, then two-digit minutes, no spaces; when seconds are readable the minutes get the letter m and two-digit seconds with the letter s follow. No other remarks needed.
6h01m43s
